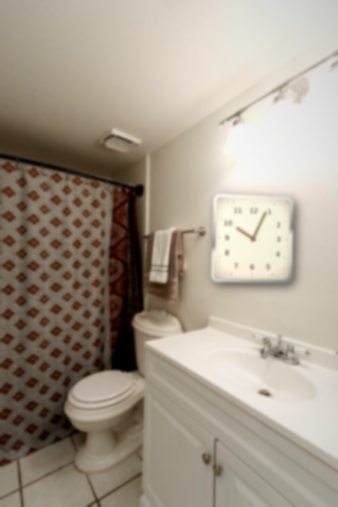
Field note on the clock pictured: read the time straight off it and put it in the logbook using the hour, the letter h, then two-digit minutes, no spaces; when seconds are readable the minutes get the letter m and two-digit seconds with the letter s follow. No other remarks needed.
10h04
